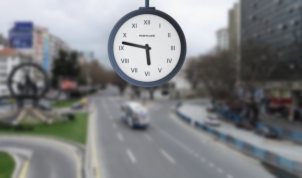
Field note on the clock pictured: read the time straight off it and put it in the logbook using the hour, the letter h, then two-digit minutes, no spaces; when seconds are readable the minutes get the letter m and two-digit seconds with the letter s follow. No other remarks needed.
5h47
